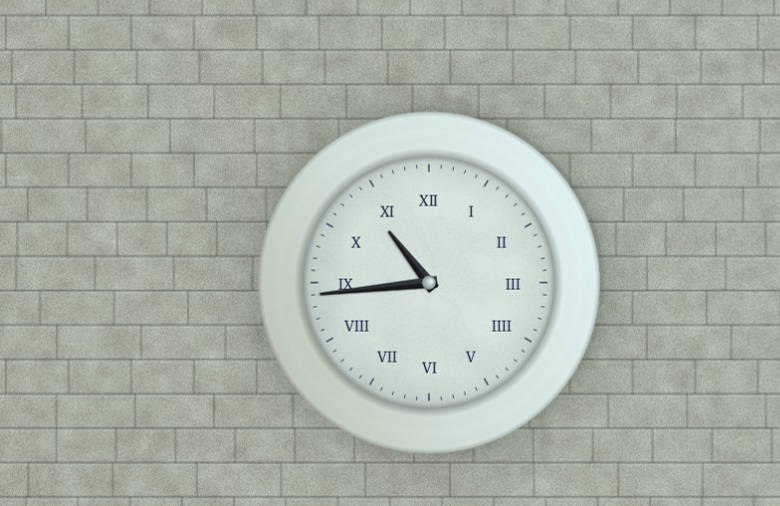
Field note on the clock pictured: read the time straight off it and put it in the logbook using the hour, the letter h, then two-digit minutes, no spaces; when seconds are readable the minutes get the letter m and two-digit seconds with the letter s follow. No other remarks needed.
10h44
